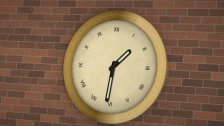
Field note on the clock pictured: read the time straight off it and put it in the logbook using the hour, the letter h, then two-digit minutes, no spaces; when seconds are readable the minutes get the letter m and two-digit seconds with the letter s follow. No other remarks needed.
1h31
